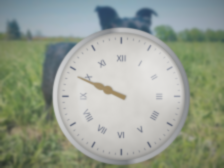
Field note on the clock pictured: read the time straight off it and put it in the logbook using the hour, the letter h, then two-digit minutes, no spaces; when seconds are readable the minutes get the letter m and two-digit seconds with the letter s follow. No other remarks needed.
9h49
